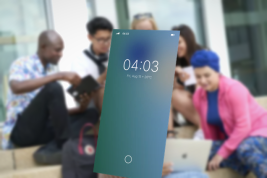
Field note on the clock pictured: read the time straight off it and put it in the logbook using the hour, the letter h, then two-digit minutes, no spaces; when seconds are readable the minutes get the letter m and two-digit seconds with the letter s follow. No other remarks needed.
4h03
